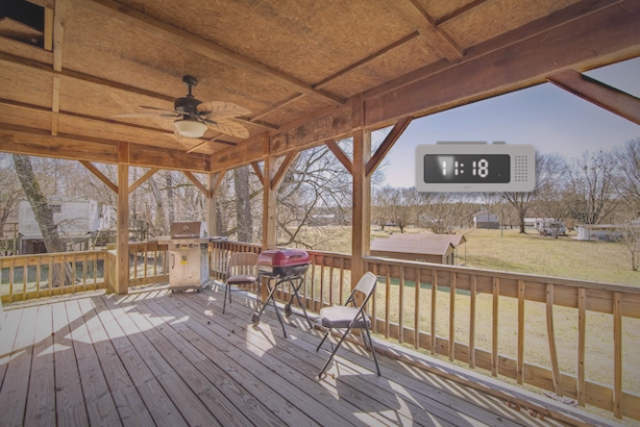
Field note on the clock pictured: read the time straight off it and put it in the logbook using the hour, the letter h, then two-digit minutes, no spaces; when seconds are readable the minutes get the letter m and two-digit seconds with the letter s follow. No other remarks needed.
11h18
